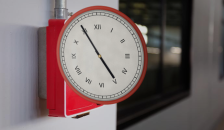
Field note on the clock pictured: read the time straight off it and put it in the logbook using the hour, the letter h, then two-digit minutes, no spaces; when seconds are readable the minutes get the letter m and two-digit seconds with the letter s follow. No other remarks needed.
4h55
